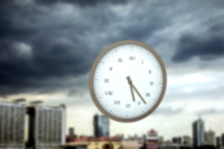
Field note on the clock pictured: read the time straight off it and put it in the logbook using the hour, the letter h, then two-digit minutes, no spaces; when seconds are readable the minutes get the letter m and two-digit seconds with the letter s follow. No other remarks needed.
5h23
